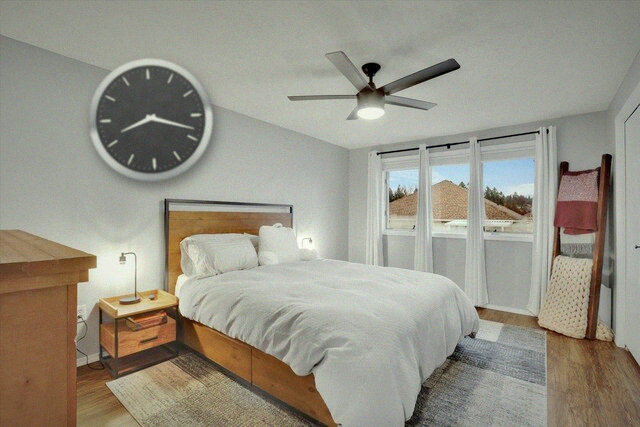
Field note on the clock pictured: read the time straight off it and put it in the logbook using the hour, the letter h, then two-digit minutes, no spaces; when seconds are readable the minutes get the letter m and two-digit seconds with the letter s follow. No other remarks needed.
8h18
